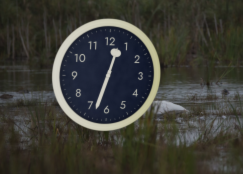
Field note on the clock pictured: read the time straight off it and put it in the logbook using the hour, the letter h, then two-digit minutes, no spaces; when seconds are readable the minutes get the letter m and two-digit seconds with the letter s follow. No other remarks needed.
12h33
